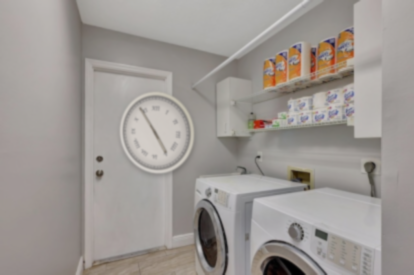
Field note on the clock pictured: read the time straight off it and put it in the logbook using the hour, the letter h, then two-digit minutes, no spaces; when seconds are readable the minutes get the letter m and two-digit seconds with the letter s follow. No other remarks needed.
4h54
